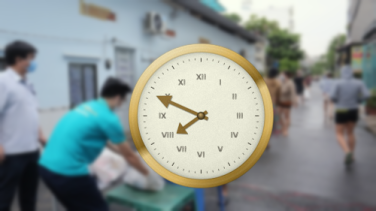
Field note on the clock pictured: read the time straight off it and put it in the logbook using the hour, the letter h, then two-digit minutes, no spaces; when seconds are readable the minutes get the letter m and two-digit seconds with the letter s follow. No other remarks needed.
7h49
